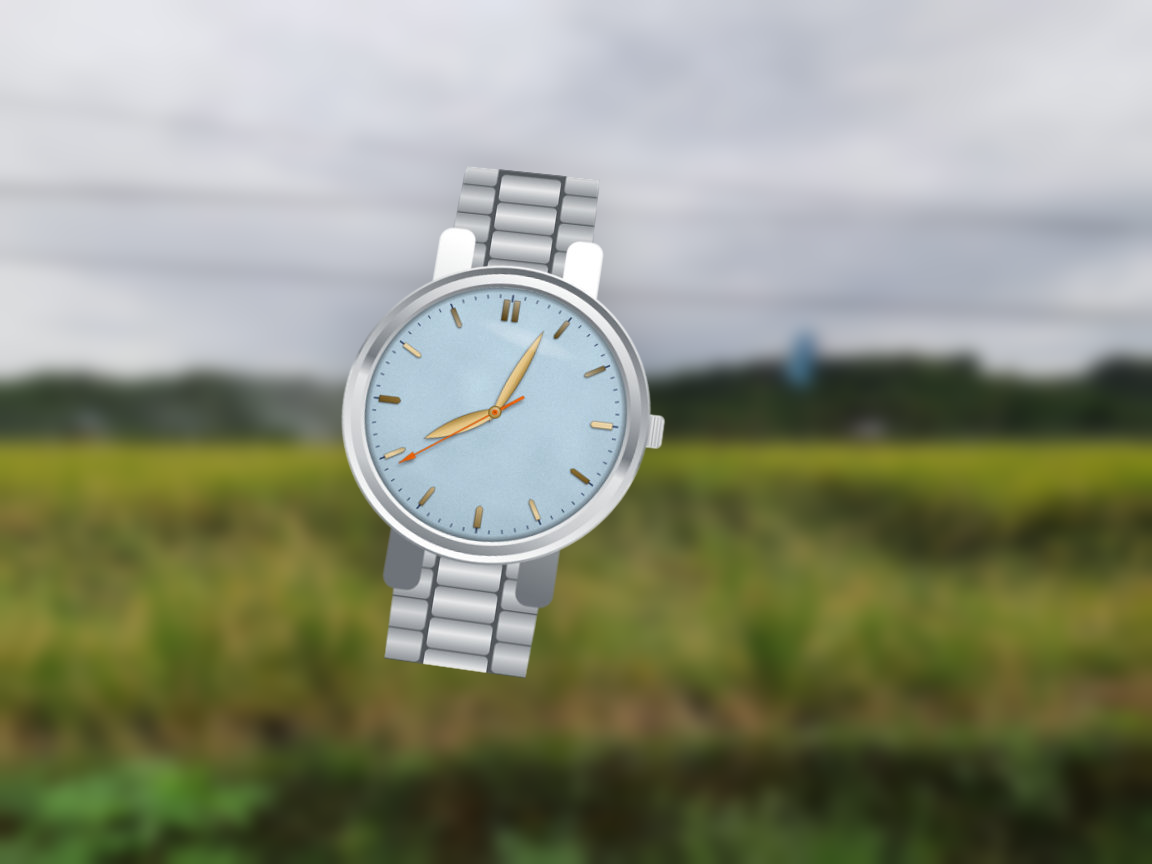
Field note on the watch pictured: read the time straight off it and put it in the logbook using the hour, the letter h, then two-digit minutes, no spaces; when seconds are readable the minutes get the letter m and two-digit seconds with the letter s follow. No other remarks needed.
8h03m39s
